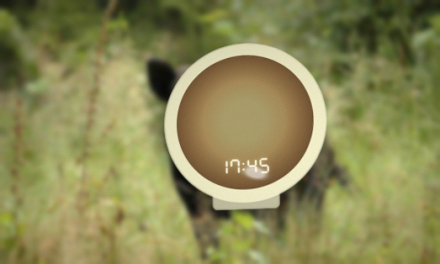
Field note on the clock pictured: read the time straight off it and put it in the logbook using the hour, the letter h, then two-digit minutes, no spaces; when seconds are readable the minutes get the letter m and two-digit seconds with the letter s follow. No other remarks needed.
17h45
